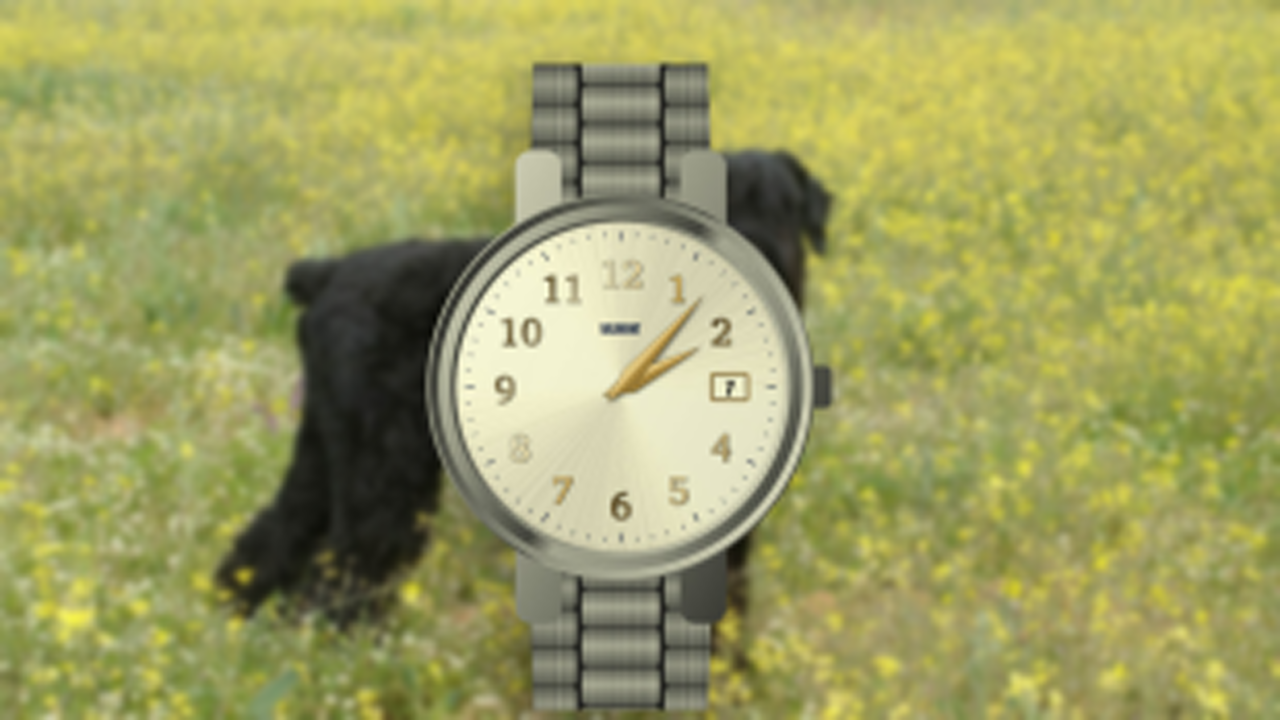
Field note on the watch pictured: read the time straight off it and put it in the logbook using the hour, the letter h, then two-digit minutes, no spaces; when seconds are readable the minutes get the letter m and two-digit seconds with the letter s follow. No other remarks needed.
2h07
